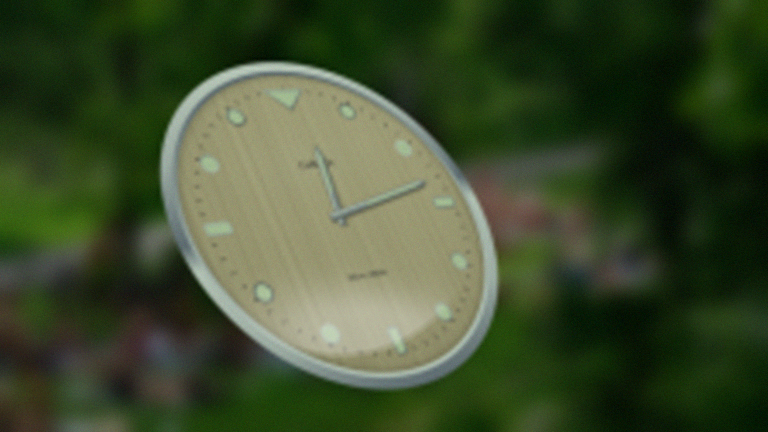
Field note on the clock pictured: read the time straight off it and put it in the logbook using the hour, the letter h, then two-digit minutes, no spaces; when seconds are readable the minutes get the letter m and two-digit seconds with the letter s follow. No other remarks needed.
12h13
